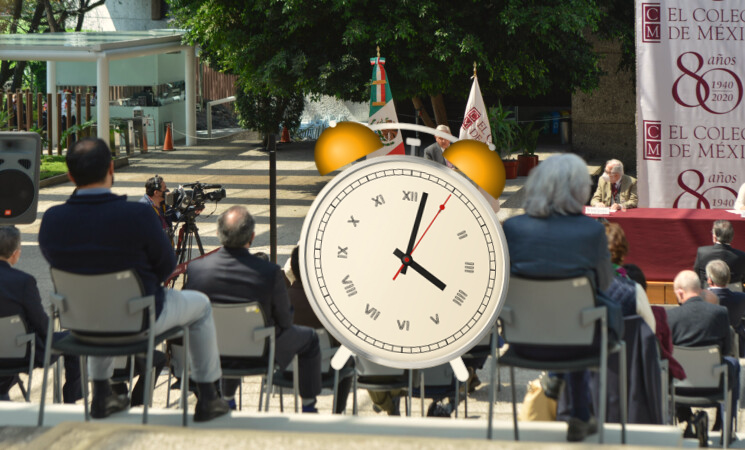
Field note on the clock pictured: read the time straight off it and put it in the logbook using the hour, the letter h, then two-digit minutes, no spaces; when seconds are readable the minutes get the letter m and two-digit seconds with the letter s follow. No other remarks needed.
4h02m05s
